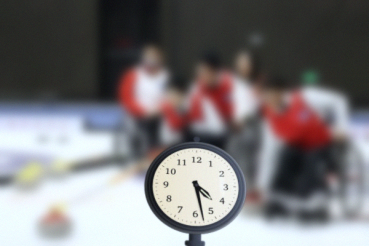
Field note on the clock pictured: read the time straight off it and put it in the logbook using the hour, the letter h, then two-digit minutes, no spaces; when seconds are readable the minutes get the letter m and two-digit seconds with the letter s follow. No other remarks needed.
4h28
